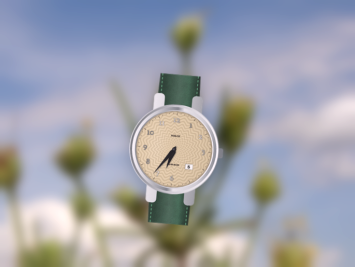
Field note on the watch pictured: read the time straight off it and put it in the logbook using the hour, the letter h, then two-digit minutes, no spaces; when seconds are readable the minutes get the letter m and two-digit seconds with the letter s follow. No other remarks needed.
6h36
